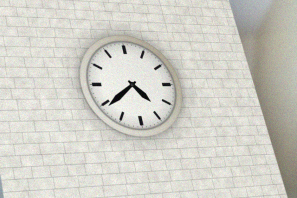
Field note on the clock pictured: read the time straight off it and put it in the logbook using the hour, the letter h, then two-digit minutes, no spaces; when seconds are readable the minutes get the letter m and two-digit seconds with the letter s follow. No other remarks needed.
4h39
